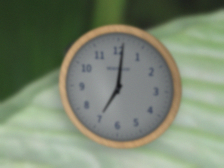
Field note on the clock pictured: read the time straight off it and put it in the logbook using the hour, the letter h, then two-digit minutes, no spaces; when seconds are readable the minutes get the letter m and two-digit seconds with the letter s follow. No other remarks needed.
7h01
